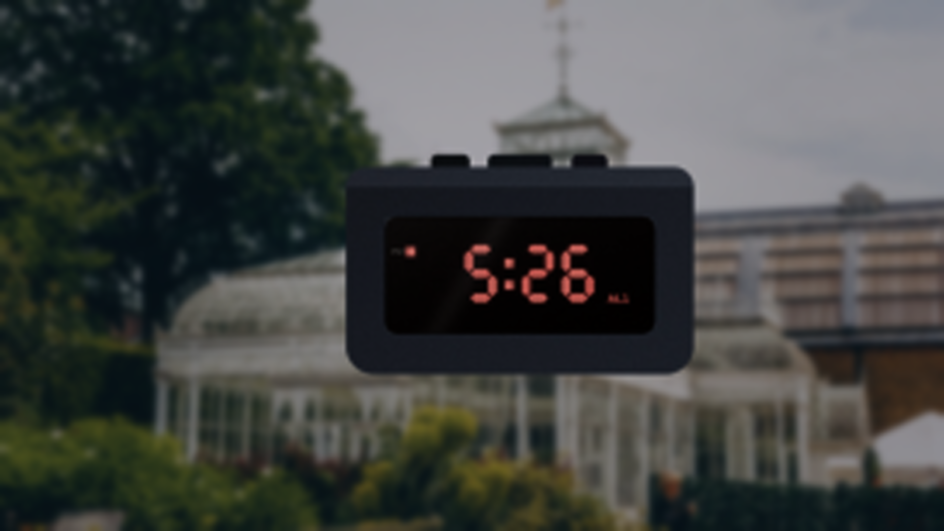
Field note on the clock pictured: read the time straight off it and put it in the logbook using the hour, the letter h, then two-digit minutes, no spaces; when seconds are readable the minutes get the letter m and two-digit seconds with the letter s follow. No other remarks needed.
5h26
